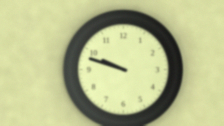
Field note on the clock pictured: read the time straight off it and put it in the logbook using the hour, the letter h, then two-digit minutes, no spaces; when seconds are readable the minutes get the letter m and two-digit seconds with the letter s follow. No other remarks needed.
9h48
